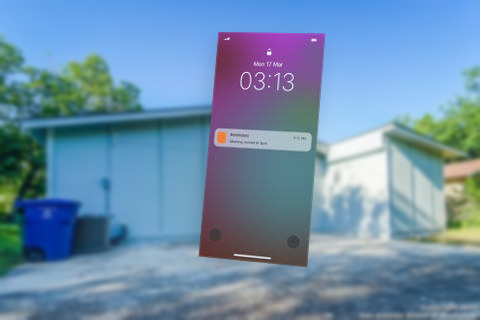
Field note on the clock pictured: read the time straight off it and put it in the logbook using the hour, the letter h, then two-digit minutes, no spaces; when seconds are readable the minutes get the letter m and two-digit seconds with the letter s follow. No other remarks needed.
3h13
